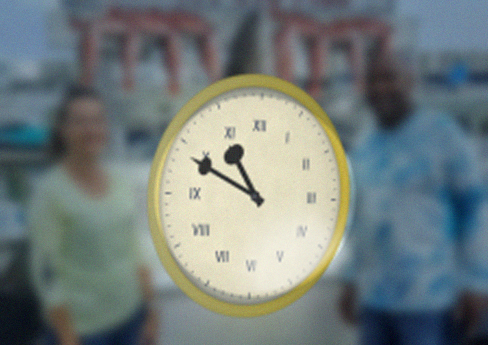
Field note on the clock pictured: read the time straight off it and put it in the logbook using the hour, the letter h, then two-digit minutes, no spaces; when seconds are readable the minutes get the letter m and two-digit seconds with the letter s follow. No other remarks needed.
10h49
